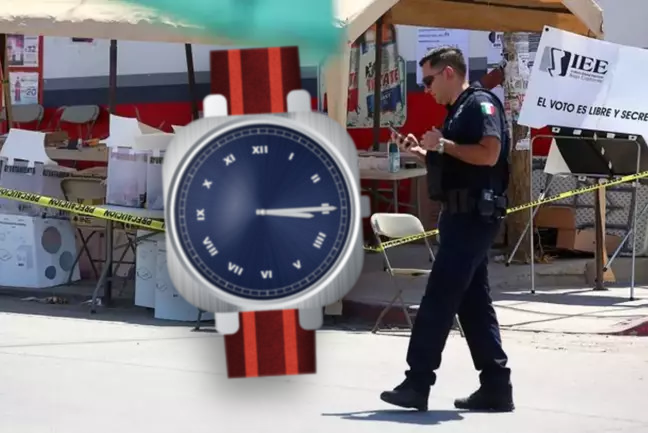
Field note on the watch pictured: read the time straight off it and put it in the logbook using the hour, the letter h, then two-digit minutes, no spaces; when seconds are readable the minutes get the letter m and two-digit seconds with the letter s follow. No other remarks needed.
3h15
